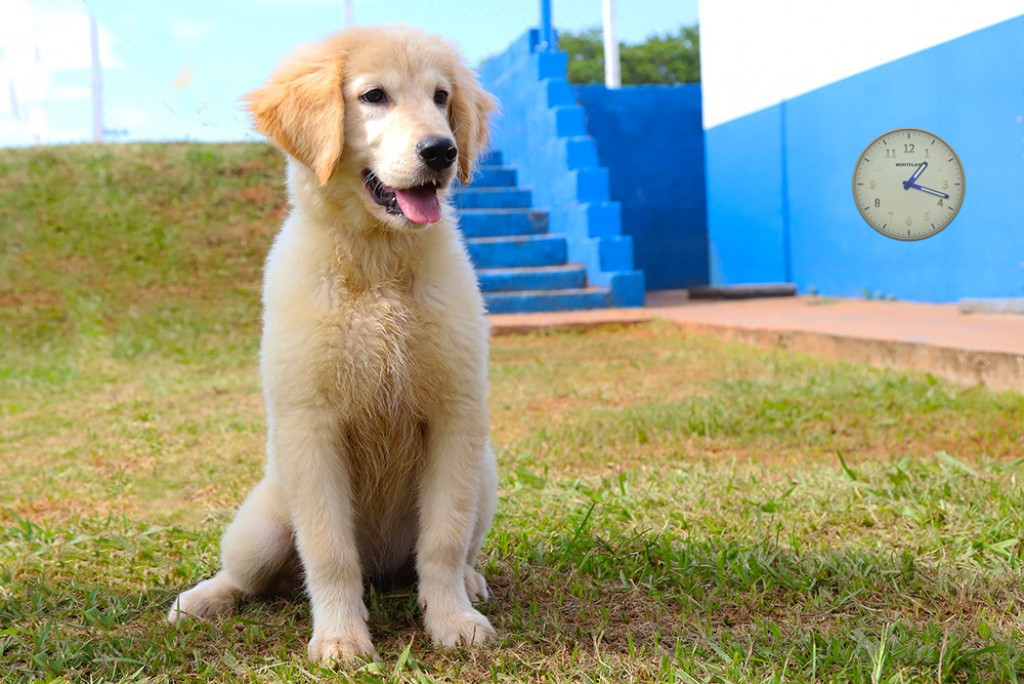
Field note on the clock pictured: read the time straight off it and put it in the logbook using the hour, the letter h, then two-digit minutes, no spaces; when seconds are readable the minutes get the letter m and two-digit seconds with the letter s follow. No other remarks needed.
1h18
